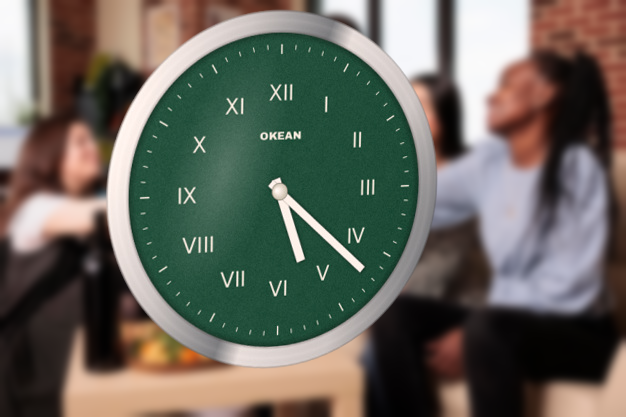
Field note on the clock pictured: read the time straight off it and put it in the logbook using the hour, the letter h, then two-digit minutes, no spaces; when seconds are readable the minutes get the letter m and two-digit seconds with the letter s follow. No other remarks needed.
5h22
